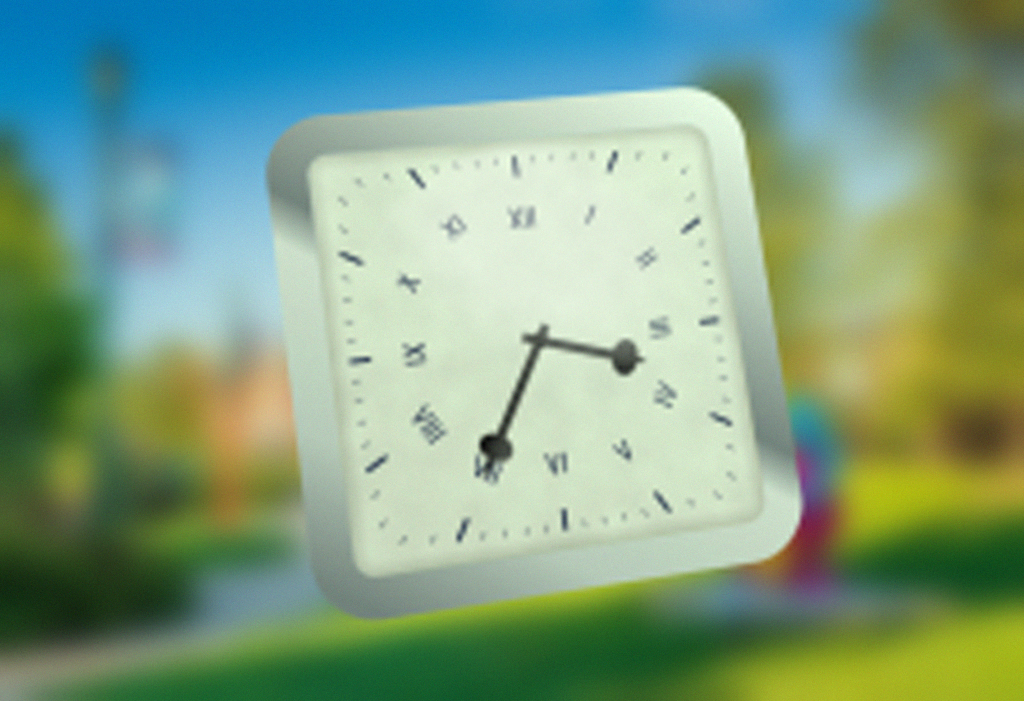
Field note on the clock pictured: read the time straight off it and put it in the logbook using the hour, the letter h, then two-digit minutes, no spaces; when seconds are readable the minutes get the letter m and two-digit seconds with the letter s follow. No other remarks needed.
3h35
